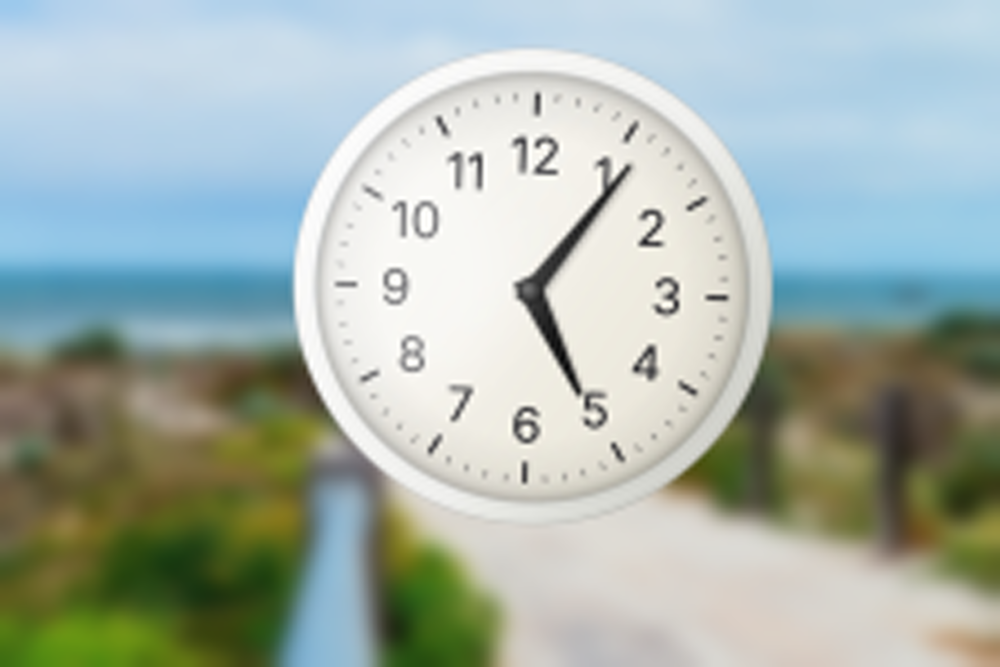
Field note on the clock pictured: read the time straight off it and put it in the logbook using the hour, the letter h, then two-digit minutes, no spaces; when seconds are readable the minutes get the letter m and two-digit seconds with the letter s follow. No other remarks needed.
5h06
